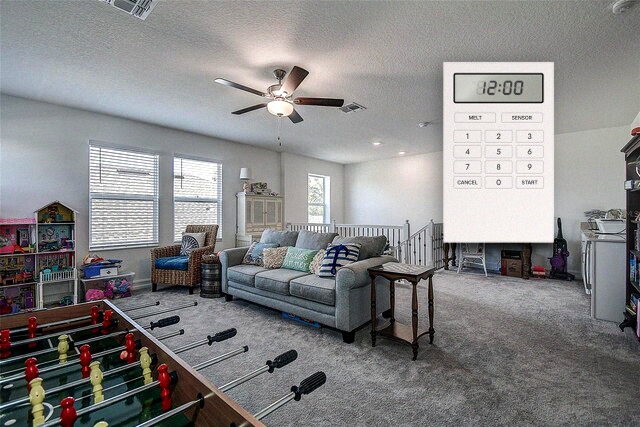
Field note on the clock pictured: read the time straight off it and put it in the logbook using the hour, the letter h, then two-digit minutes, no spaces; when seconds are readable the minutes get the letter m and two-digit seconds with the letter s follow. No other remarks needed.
12h00
